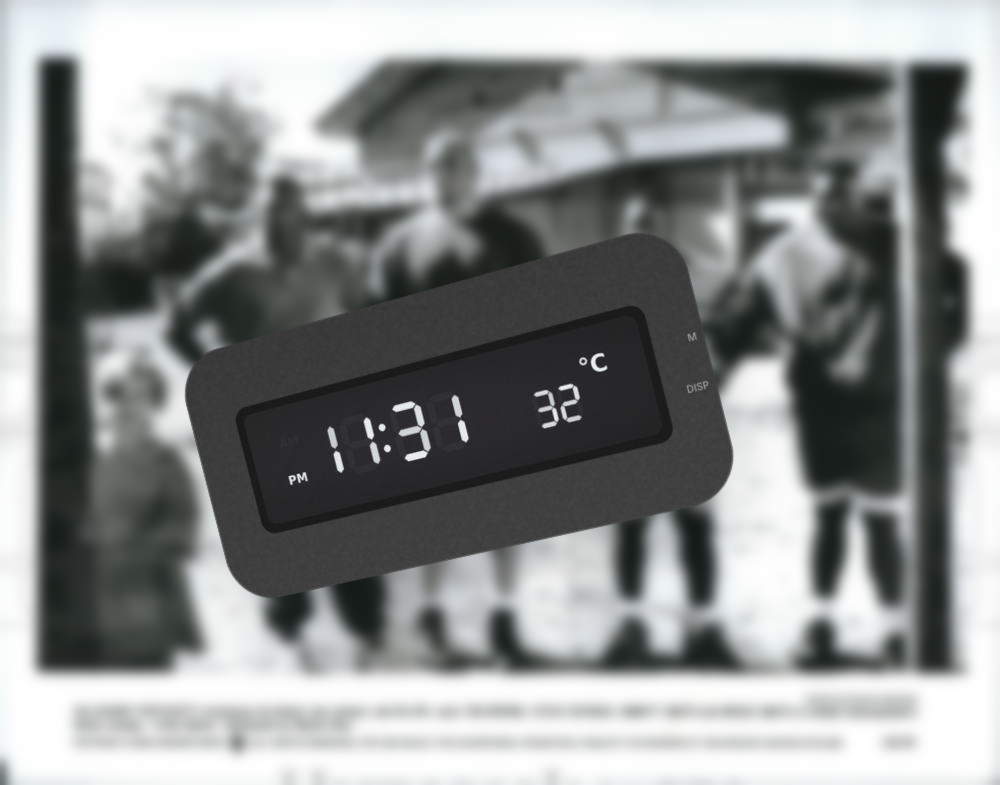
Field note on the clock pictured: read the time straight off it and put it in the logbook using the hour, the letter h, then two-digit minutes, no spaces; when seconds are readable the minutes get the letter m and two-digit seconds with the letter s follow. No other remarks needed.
11h31
